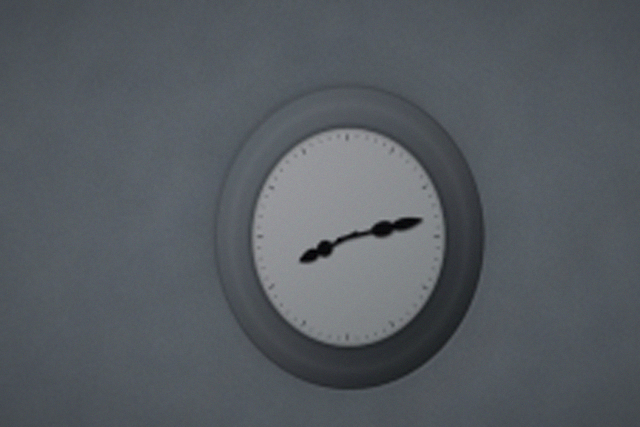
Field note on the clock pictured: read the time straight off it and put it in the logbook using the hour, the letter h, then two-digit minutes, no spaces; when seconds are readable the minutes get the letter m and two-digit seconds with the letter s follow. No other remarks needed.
8h13
